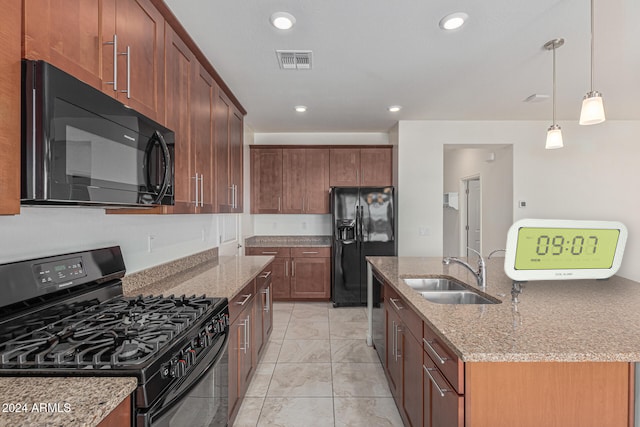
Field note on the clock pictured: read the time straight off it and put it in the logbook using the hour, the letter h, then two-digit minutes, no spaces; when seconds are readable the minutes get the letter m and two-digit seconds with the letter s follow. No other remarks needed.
9h07
